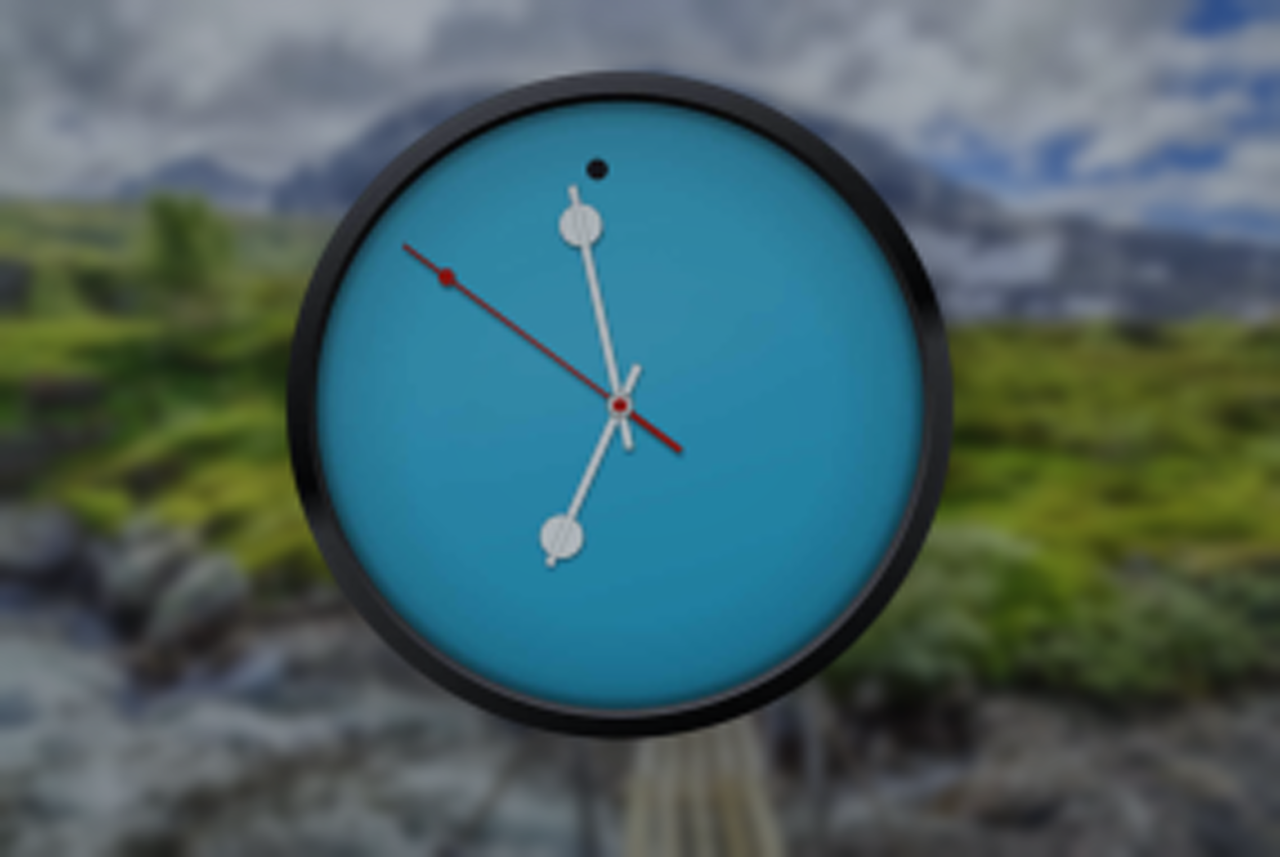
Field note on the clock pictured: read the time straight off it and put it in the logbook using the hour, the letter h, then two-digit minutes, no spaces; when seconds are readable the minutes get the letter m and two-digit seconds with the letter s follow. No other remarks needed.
6h58m52s
